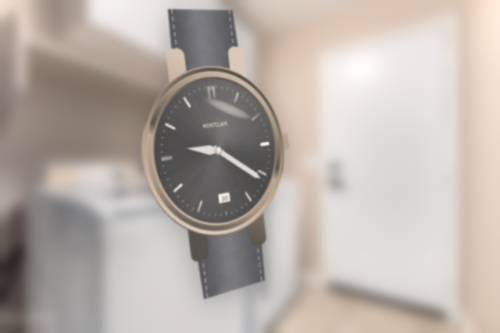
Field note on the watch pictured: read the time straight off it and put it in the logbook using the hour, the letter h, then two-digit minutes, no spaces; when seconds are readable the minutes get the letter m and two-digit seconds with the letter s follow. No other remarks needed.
9h21
